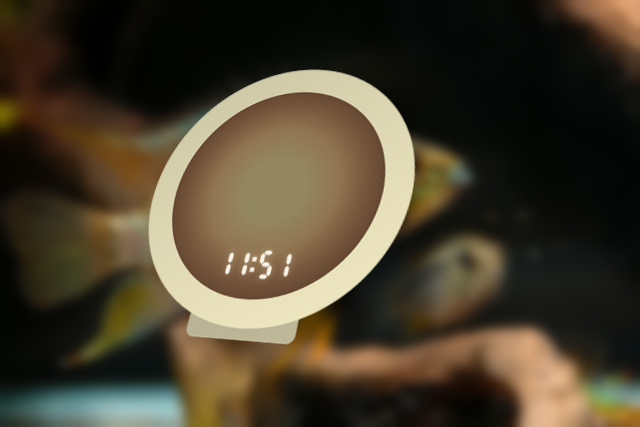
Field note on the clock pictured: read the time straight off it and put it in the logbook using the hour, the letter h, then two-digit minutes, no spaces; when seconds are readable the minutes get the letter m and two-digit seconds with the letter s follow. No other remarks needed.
11h51
